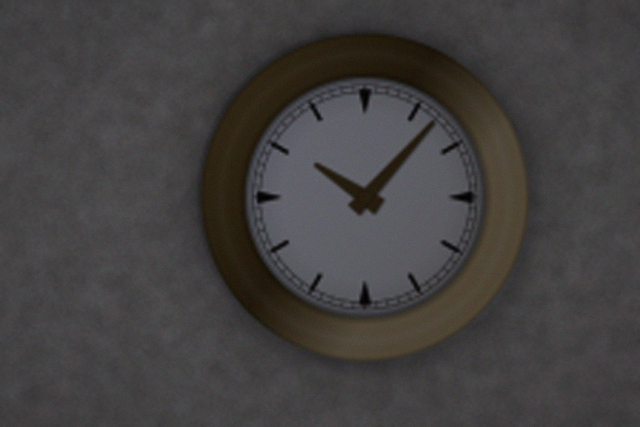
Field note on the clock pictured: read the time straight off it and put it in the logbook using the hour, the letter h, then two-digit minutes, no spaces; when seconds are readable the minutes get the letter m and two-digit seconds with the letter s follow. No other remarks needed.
10h07
